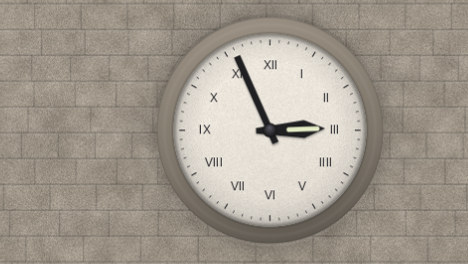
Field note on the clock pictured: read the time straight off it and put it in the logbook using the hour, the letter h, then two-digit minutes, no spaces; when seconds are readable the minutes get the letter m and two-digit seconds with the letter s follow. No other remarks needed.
2h56
